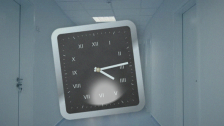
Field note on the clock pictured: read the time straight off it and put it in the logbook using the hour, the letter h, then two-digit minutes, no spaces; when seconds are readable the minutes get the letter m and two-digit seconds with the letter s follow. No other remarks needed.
4h14
